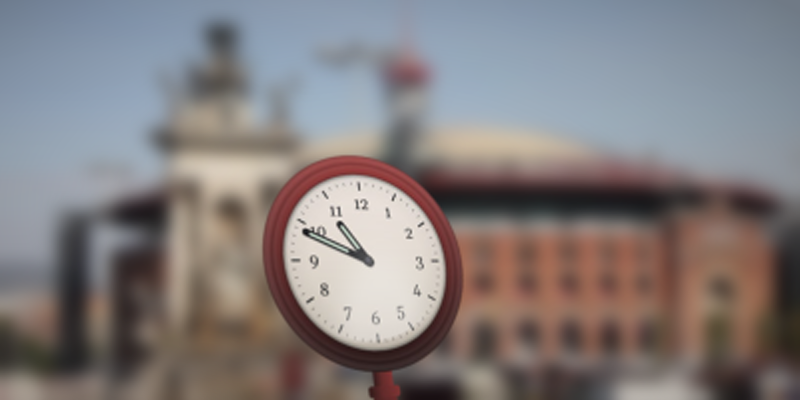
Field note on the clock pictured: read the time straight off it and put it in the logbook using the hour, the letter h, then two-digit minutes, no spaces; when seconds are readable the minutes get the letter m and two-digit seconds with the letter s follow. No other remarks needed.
10h49
